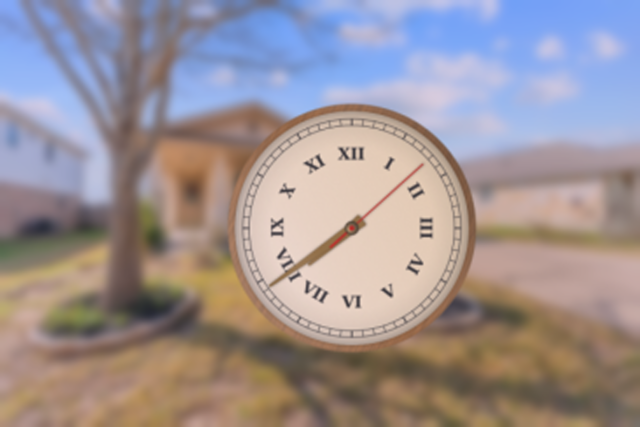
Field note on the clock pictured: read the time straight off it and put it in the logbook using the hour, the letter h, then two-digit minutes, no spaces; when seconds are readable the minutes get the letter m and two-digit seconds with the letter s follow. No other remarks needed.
7h39m08s
